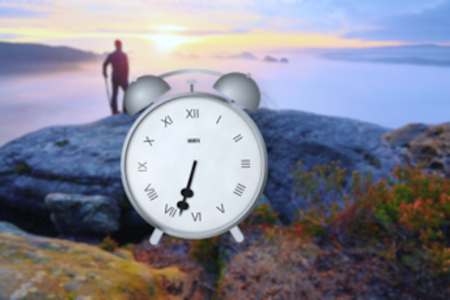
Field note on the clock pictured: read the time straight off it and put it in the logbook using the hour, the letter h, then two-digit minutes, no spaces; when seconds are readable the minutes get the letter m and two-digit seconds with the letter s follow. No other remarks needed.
6h33
